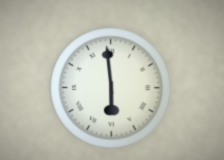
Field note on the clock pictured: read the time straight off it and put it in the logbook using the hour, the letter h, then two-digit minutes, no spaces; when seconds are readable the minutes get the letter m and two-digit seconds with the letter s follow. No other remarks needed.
5h59
